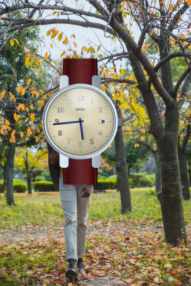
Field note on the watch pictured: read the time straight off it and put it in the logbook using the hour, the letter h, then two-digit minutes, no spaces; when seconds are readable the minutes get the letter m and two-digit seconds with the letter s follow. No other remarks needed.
5h44
